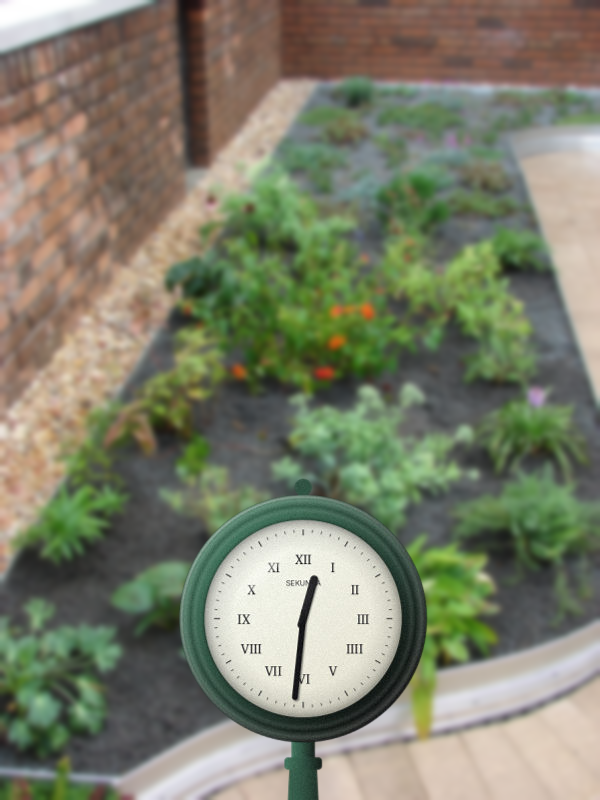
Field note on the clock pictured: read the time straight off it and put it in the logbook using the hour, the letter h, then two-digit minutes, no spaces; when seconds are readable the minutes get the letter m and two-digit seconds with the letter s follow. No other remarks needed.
12h31
